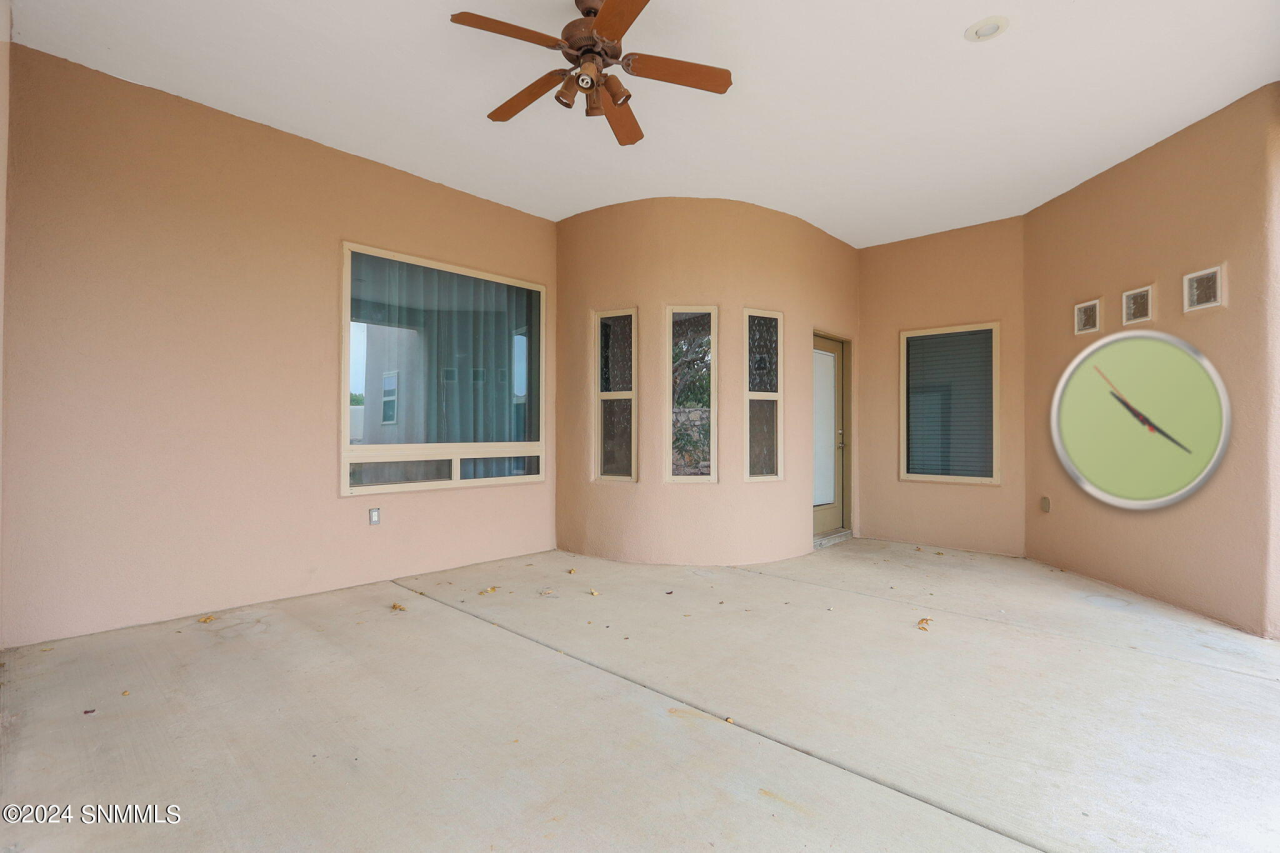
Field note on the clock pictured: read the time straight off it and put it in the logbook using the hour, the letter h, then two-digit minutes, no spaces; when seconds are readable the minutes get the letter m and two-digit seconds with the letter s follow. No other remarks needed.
10h20m53s
